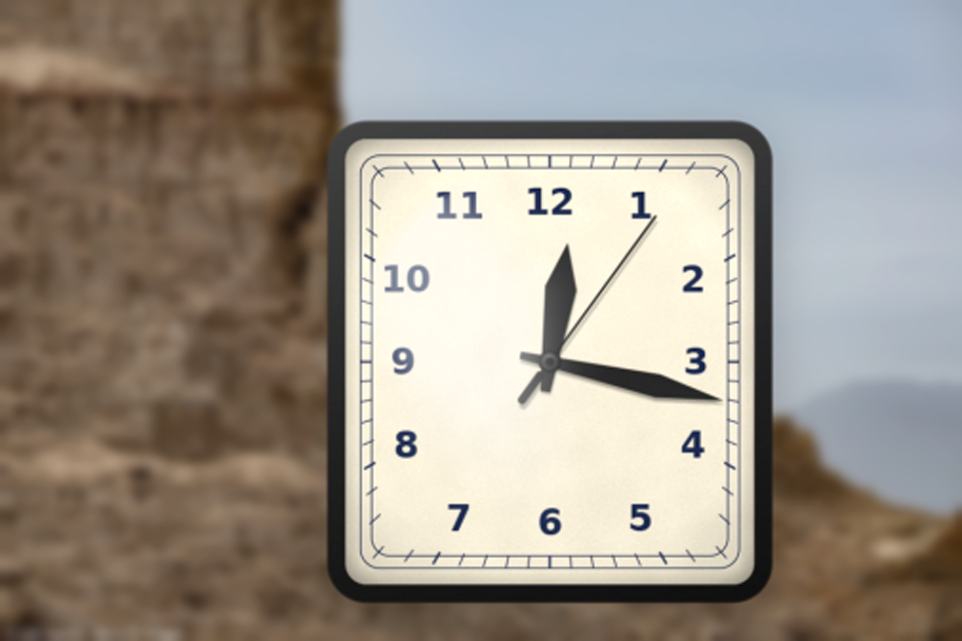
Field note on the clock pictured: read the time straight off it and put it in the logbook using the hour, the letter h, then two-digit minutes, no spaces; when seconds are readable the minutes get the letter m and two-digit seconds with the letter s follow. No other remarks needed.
12h17m06s
